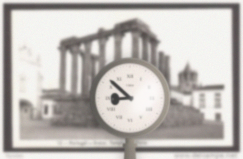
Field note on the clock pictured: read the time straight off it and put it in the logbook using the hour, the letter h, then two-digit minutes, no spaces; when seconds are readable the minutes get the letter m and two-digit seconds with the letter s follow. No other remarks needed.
8h52
